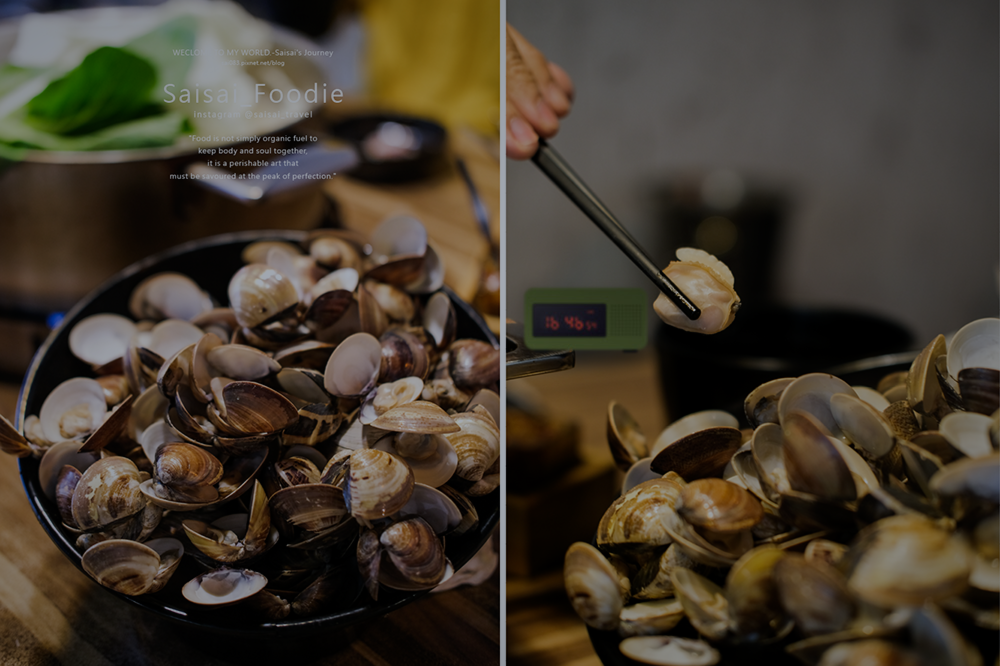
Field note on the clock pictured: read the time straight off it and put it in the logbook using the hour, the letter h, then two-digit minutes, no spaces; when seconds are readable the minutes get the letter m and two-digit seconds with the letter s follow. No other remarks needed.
16h46
